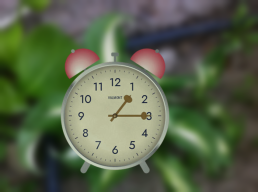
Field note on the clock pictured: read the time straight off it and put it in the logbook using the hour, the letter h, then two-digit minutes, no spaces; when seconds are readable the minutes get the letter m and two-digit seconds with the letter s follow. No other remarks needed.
1h15
